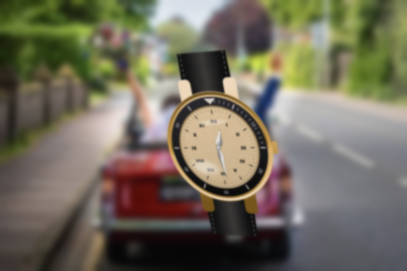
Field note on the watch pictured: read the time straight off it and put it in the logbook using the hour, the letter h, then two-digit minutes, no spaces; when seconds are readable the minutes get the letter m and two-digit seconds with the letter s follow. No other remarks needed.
12h29
